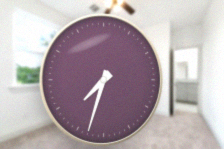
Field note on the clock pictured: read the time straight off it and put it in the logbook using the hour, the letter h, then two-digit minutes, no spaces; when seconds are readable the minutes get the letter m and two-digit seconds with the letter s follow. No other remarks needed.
7h33
